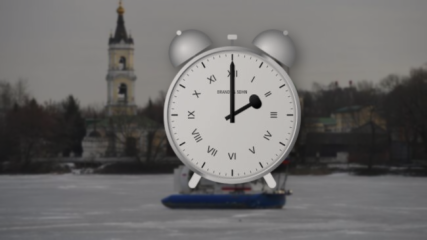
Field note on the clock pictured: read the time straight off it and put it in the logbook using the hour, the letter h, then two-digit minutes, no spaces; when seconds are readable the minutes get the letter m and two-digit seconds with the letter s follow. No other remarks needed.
2h00
